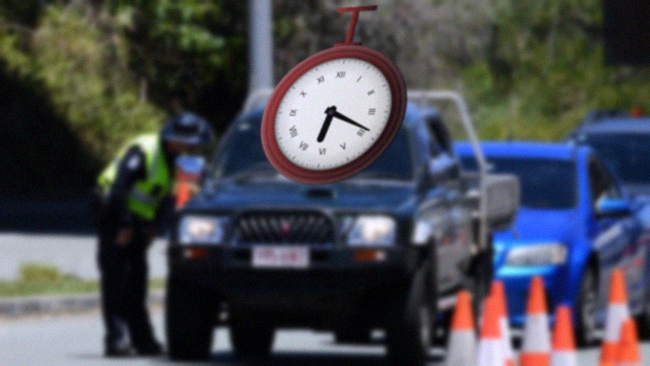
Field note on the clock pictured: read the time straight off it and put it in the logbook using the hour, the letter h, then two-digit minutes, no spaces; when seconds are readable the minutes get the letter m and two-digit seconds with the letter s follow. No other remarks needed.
6h19
